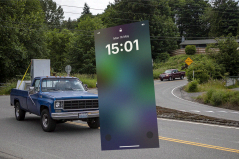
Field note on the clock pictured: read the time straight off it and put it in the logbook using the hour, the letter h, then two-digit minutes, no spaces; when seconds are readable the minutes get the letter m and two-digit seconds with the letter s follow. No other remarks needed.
15h01
